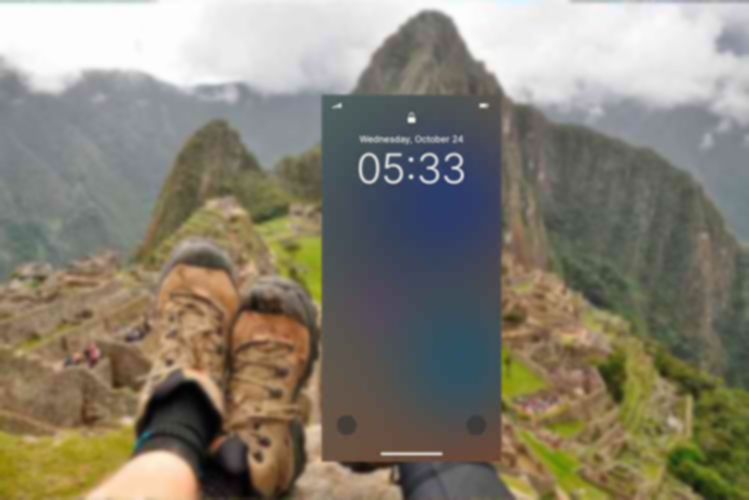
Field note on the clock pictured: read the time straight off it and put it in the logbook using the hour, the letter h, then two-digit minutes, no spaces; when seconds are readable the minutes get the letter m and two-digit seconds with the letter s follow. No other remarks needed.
5h33
